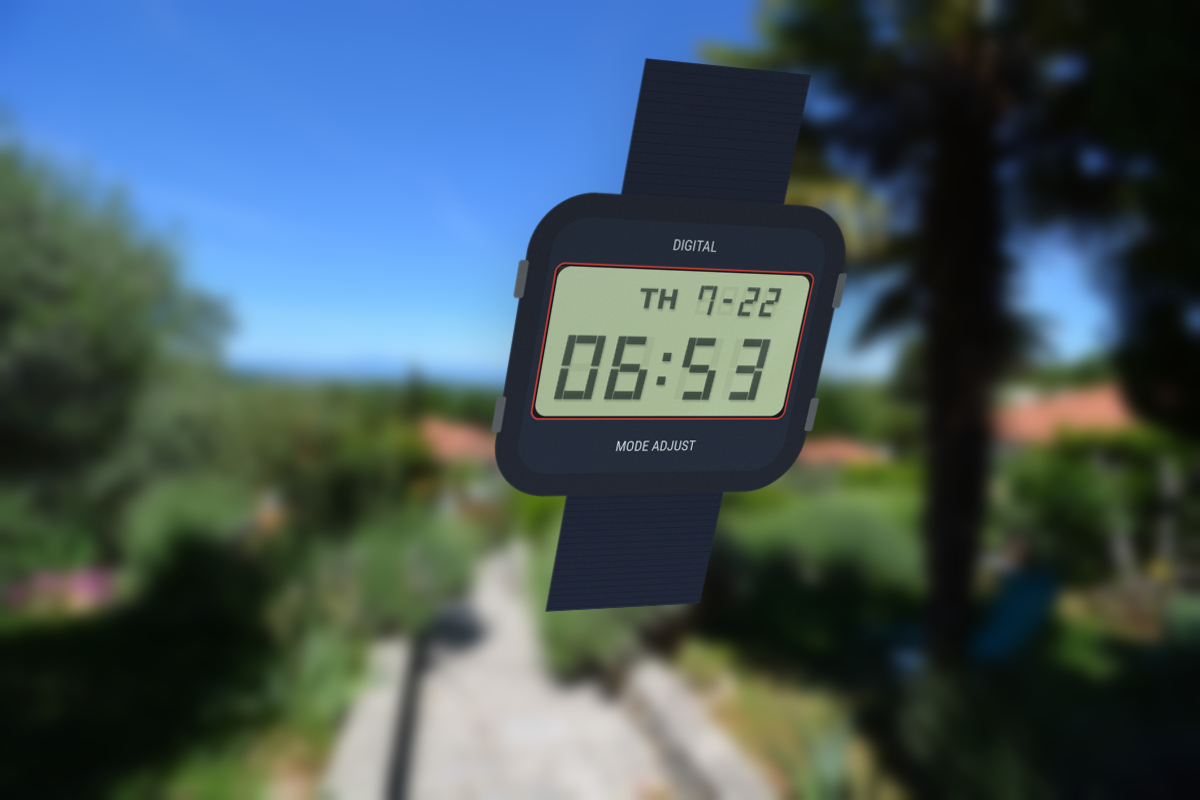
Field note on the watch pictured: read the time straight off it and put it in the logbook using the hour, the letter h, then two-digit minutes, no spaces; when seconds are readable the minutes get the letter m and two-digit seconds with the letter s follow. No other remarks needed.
6h53
